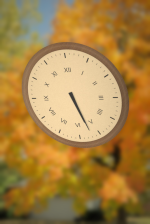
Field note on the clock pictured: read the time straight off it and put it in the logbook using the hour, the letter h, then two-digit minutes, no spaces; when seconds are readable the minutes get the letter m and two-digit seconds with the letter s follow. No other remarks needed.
5h27
